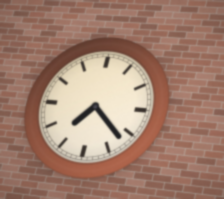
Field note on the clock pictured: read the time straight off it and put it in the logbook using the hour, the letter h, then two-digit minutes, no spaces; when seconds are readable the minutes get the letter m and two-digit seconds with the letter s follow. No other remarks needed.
7h22
